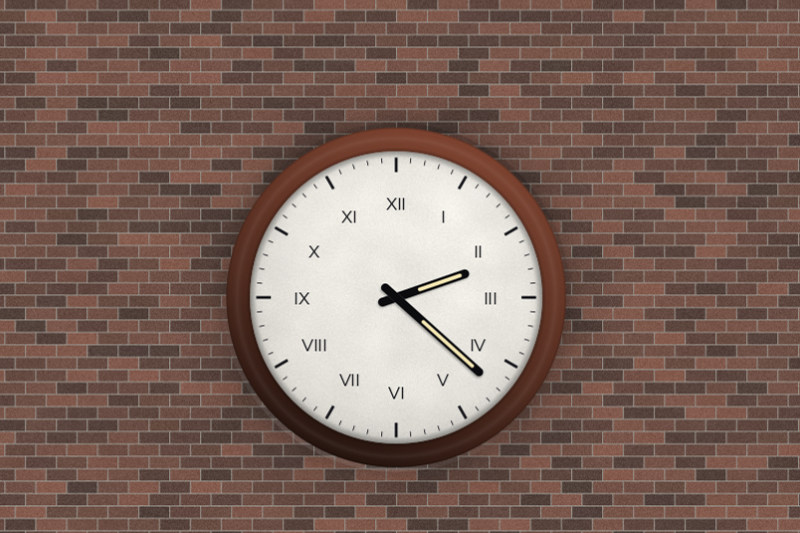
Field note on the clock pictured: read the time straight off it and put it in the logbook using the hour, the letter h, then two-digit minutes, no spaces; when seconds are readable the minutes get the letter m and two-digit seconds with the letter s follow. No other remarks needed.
2h22
